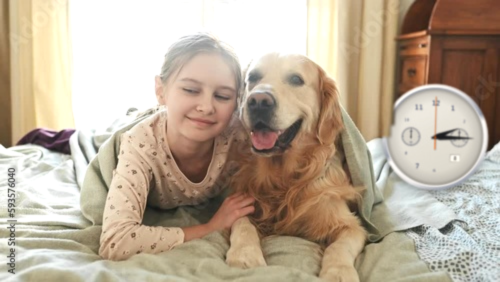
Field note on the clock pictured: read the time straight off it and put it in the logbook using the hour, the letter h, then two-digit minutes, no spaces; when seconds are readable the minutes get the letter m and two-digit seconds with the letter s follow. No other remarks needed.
2h15
